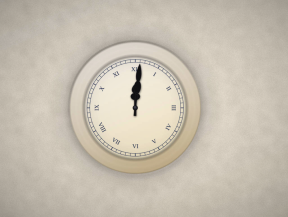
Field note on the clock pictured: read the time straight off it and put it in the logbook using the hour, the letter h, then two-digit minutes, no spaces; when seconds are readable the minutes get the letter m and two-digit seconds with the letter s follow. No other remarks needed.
12h01
